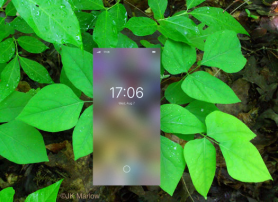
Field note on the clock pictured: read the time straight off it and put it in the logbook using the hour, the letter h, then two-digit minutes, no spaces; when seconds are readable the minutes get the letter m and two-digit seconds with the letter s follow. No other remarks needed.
17h06
